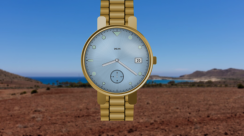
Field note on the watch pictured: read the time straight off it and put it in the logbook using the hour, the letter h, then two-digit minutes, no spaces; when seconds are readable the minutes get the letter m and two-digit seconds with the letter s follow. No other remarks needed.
8h21
